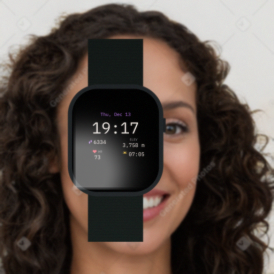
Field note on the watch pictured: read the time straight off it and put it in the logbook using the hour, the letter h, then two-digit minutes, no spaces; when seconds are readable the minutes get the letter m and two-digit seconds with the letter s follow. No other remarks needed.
19h17
